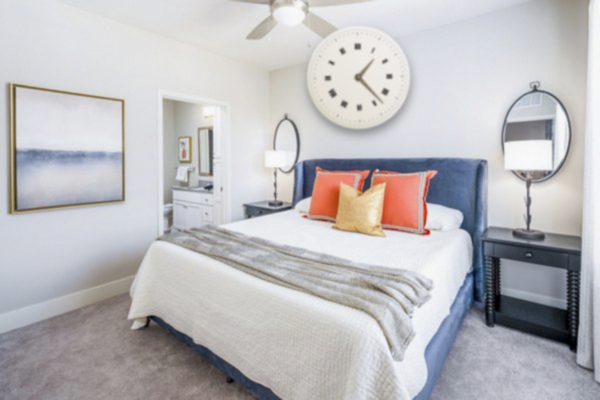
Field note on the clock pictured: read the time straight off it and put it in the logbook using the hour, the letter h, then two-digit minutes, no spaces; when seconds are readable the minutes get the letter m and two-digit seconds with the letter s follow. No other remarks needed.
1h23
